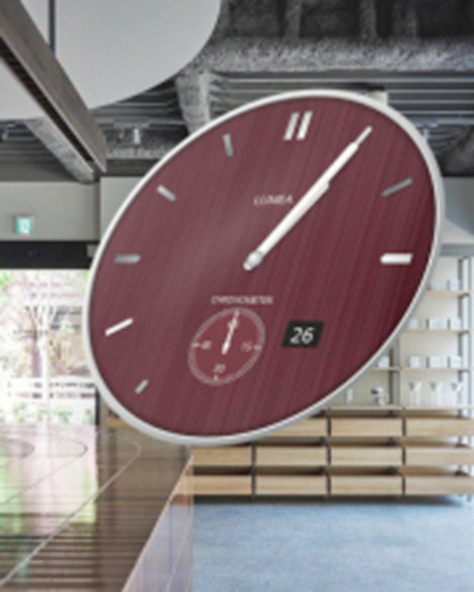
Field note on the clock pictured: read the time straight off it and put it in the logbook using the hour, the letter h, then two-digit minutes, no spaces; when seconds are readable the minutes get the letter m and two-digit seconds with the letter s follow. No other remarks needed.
1h05
